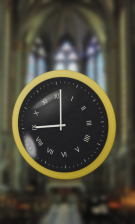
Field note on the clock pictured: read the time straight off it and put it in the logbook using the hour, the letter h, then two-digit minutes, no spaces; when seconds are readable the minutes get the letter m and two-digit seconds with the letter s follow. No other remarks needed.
9h01
